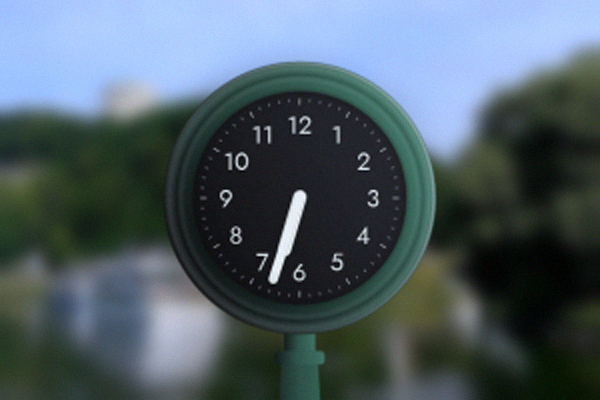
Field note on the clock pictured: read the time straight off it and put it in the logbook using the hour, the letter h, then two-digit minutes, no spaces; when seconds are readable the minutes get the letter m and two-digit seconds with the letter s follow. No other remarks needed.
6h33
